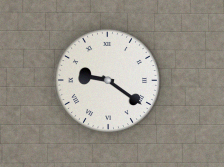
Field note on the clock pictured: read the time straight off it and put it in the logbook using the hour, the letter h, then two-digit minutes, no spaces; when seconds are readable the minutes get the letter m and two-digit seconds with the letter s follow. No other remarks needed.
9h21
